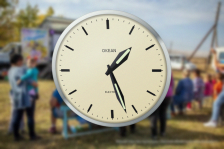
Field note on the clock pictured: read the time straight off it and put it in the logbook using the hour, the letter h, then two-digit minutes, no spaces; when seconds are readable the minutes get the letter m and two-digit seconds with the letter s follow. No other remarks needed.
1h27
